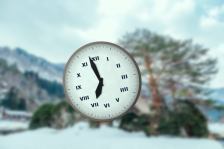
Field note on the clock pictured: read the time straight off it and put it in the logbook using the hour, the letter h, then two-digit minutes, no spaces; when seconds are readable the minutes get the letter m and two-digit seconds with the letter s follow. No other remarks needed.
6h58
